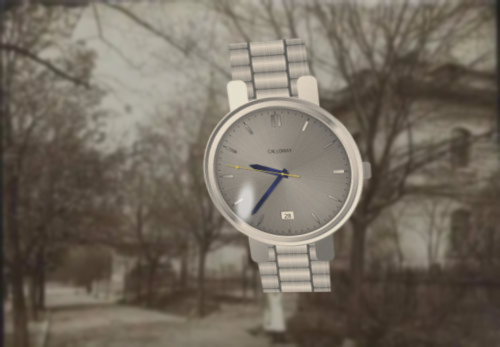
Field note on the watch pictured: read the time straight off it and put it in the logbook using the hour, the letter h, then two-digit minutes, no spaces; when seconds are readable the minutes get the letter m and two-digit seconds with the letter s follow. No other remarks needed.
9h36m47s
